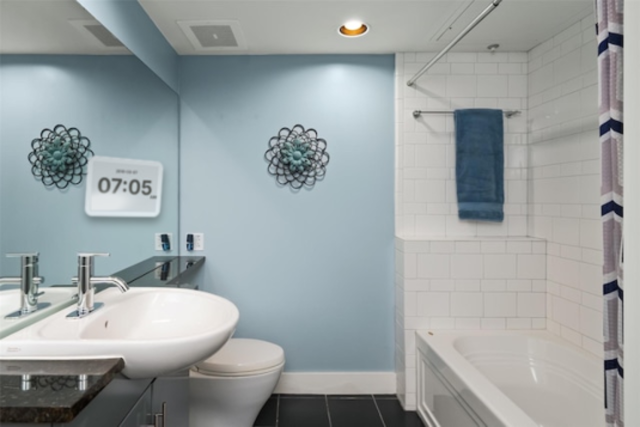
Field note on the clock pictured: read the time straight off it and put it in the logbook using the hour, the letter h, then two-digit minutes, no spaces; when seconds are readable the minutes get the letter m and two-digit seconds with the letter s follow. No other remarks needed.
7h05
